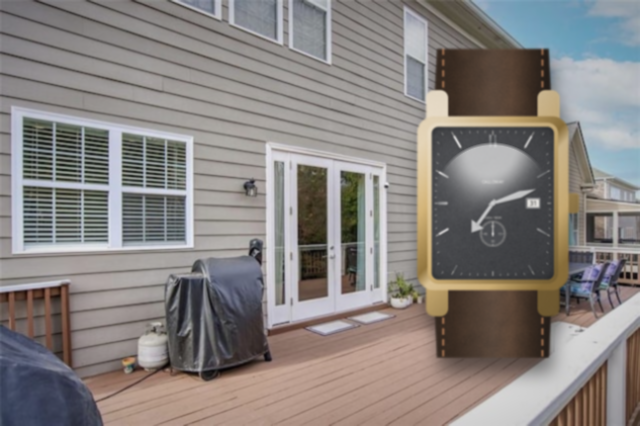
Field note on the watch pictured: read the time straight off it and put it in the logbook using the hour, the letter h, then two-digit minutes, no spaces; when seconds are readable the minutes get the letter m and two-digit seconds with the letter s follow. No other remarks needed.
7h12
